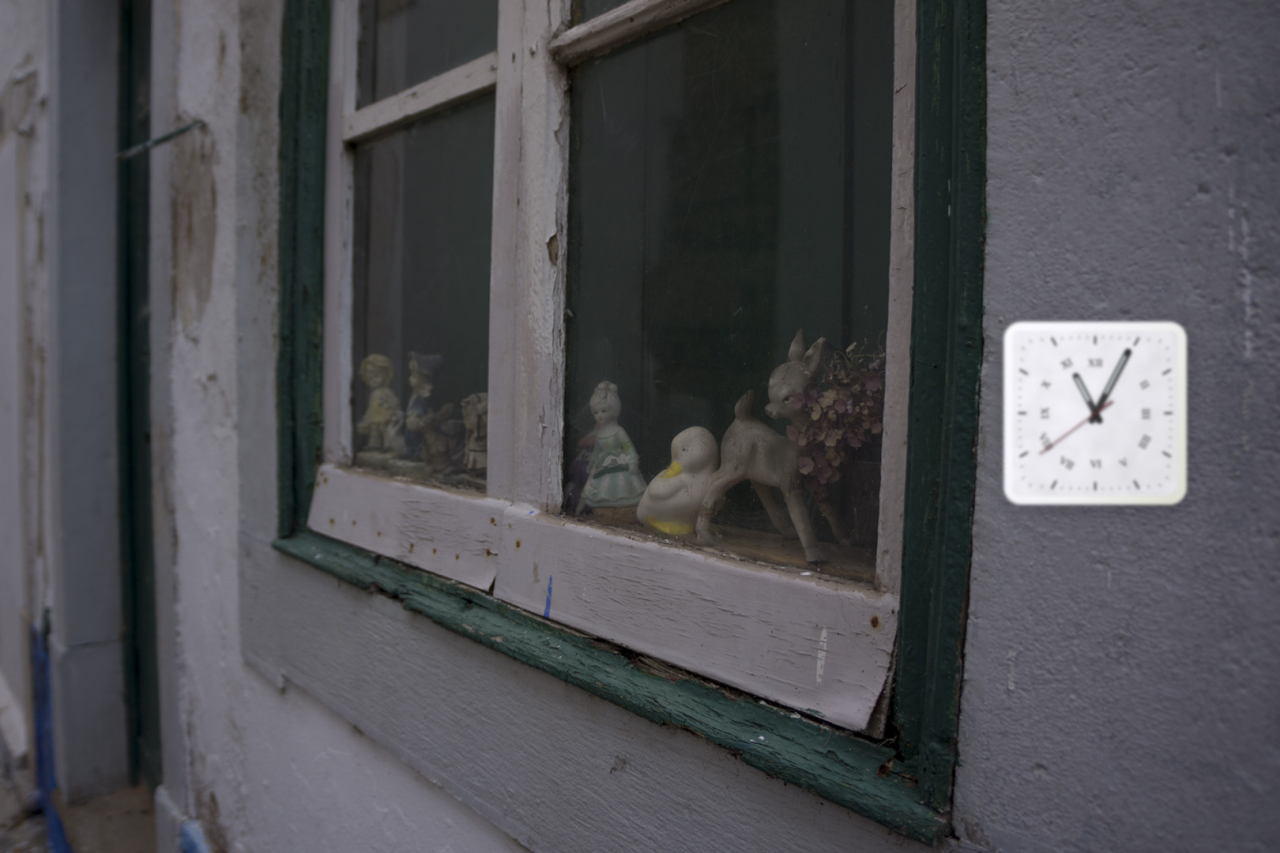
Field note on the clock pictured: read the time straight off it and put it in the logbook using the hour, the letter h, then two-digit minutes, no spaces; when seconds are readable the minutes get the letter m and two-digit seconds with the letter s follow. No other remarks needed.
11h04m39s
